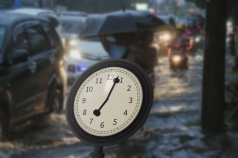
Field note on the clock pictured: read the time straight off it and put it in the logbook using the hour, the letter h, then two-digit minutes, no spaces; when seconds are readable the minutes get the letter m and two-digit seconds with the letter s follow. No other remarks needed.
7h03
